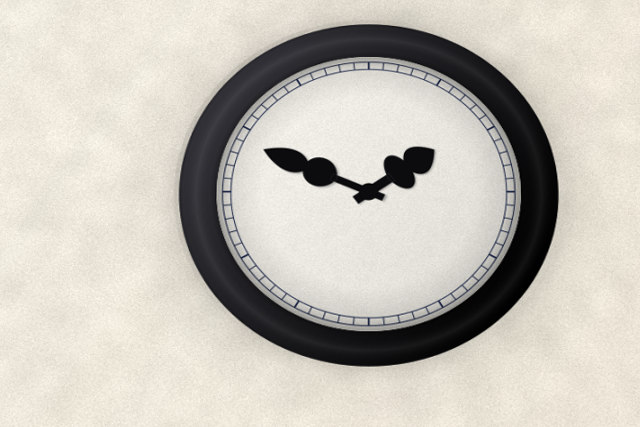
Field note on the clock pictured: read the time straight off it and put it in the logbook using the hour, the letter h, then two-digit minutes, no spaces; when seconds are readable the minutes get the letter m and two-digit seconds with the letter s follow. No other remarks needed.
1h49
